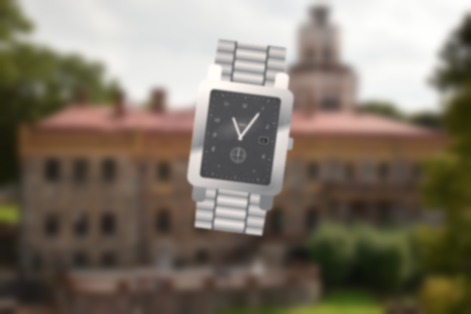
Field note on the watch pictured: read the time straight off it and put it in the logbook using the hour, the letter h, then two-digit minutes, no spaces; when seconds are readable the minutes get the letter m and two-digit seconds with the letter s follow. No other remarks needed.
11h05
